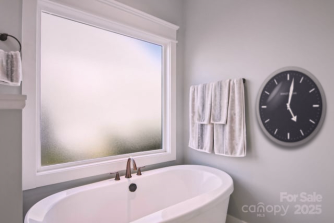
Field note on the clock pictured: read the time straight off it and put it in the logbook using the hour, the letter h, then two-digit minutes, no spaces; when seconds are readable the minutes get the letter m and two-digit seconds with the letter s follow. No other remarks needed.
5h02
